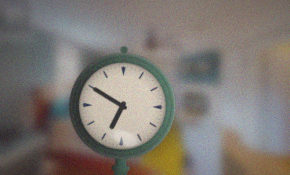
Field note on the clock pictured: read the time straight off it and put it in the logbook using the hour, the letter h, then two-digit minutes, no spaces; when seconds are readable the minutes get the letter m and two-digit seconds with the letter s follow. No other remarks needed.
6h50
